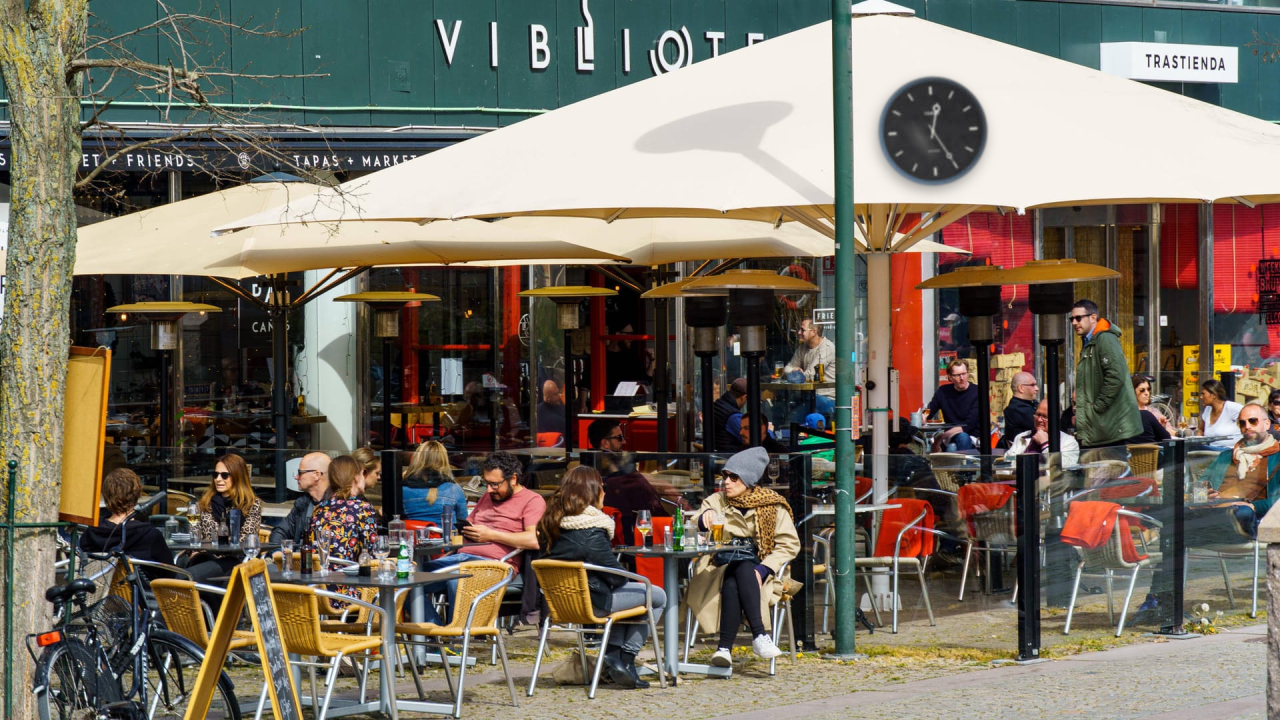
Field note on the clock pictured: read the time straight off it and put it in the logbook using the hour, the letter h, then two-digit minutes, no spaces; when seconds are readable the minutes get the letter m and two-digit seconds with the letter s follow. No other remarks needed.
12h25
